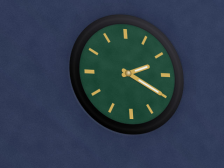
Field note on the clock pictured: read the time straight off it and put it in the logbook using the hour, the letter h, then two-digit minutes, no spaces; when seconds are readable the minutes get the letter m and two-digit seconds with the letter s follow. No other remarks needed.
2h20
